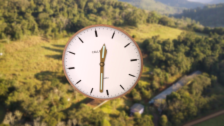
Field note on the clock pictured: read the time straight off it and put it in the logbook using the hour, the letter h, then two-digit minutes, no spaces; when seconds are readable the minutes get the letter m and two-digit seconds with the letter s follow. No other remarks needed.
12h32
